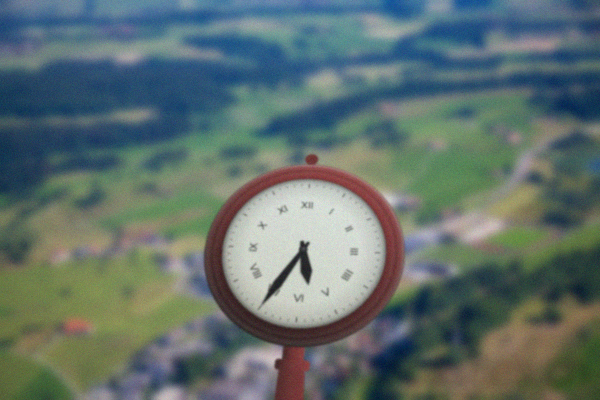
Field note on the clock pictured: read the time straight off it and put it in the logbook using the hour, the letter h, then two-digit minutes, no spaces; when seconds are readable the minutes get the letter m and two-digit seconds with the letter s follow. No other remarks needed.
5h35
